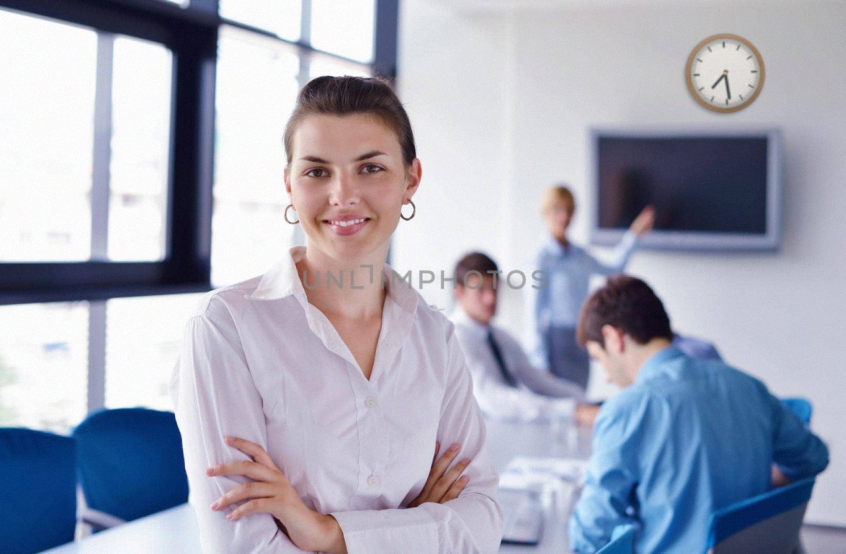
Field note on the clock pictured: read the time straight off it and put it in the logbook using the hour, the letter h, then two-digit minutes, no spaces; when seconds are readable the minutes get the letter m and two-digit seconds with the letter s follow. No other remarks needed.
7h29
